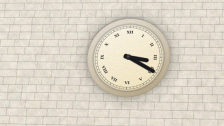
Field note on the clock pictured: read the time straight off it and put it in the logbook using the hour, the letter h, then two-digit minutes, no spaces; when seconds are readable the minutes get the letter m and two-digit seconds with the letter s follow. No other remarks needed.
3h20
